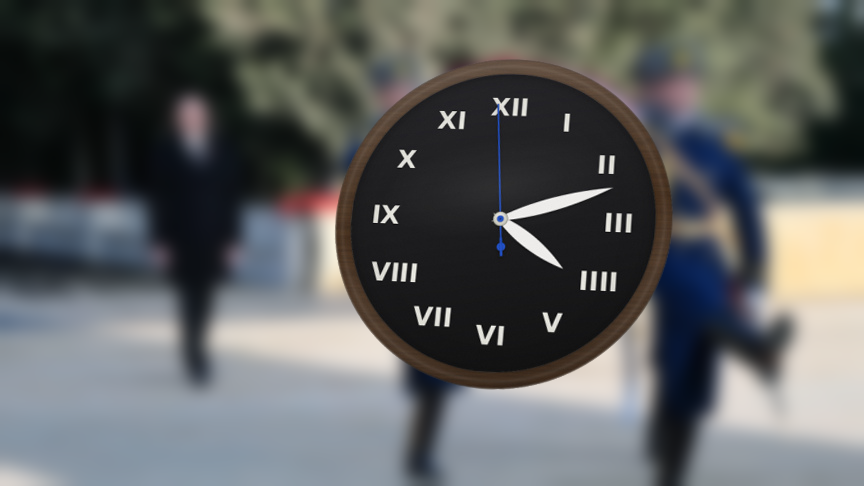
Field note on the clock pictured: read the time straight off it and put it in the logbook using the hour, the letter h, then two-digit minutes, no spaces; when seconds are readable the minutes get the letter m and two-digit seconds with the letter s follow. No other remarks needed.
4h11m59s
